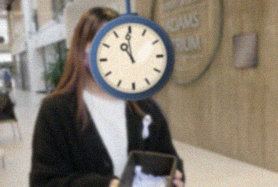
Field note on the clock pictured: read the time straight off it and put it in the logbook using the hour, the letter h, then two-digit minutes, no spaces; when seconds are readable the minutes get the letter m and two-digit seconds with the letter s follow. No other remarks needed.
10h59
